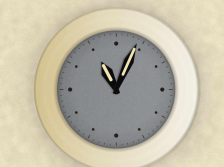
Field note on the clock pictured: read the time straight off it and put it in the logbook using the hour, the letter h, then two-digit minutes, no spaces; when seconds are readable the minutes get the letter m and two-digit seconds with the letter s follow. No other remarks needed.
11h04
